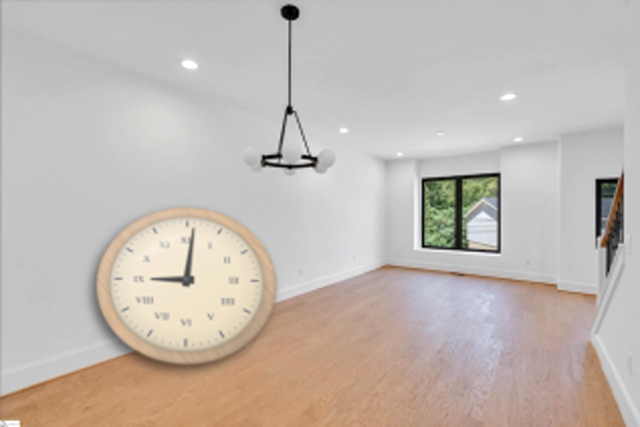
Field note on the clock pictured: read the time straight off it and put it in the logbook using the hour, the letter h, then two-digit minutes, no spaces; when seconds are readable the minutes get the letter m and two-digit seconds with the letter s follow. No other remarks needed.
9h01
